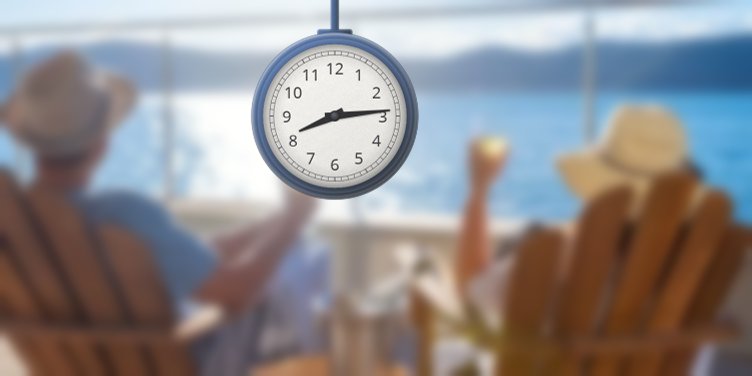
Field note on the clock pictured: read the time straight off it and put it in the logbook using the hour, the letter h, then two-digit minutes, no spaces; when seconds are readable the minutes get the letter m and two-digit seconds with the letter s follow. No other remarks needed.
8h14
